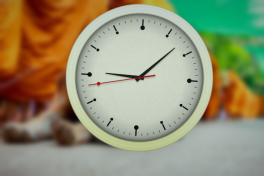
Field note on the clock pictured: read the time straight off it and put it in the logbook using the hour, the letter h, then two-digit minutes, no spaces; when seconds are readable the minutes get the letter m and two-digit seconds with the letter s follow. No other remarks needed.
9h07m43s
